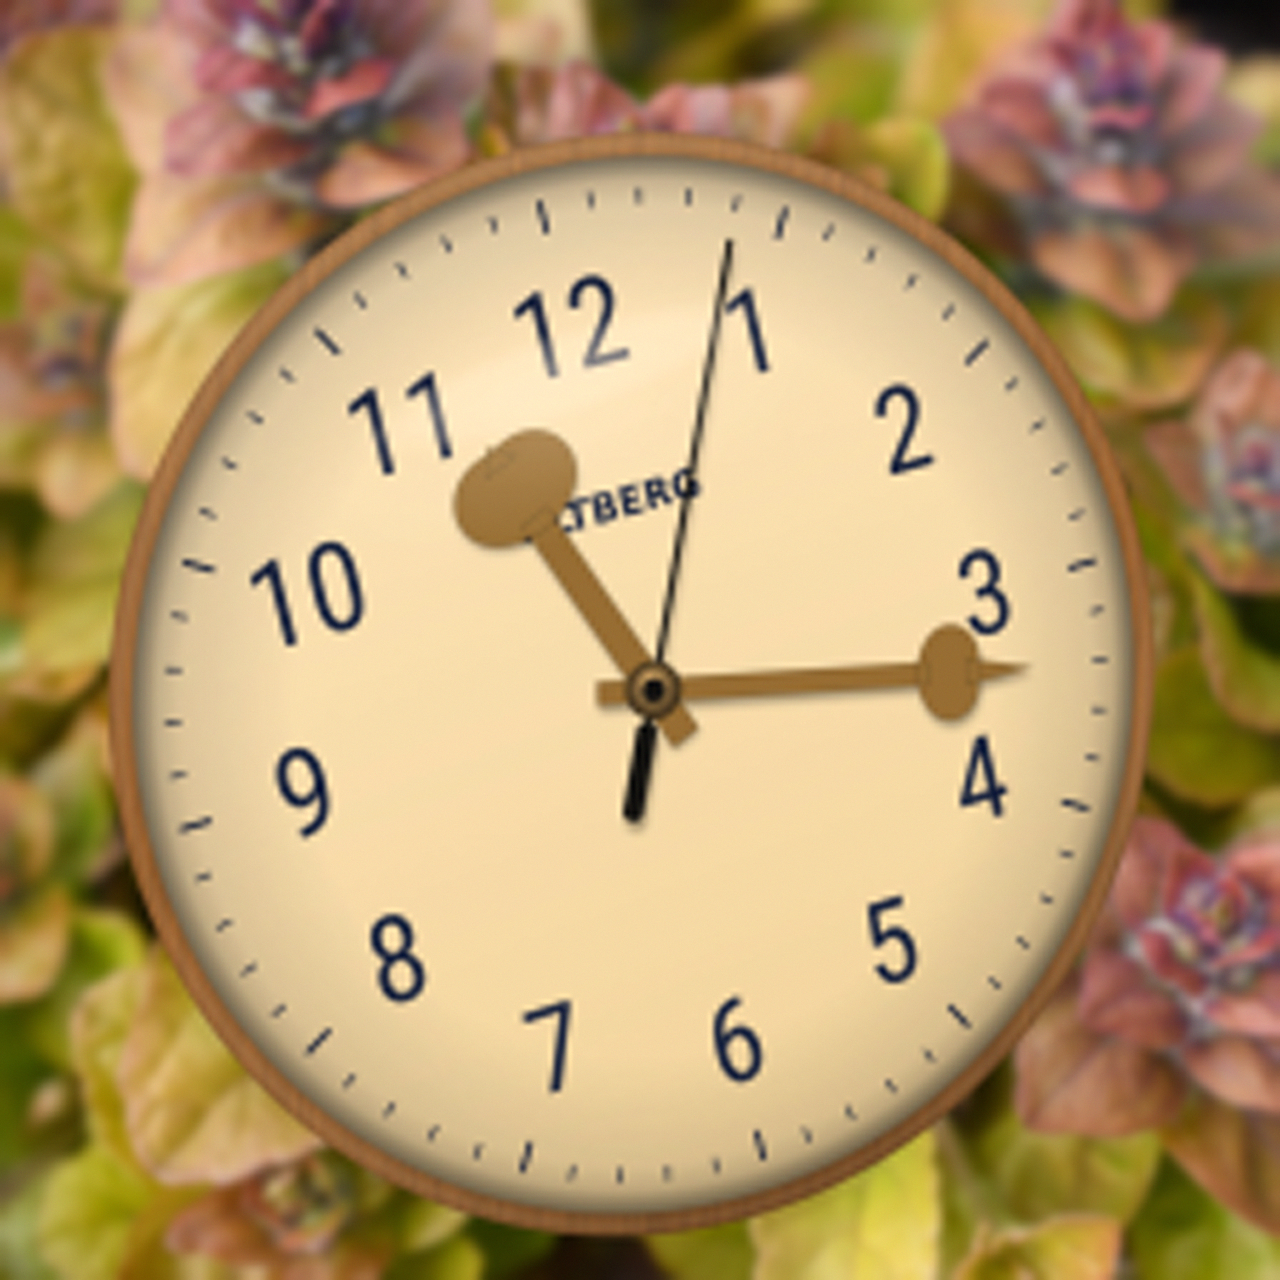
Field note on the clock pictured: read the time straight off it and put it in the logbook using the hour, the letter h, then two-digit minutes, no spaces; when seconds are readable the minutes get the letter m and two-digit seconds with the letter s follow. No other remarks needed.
11h17m04s
